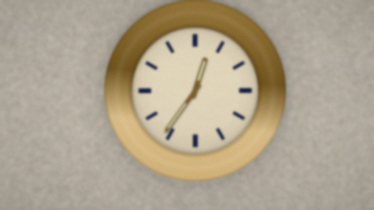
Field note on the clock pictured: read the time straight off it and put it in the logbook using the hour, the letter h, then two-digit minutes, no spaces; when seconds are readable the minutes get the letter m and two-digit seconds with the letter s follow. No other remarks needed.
12h36
